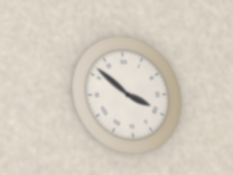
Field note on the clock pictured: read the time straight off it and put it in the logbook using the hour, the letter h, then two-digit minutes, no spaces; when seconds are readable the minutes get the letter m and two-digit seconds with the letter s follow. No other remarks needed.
3h52
